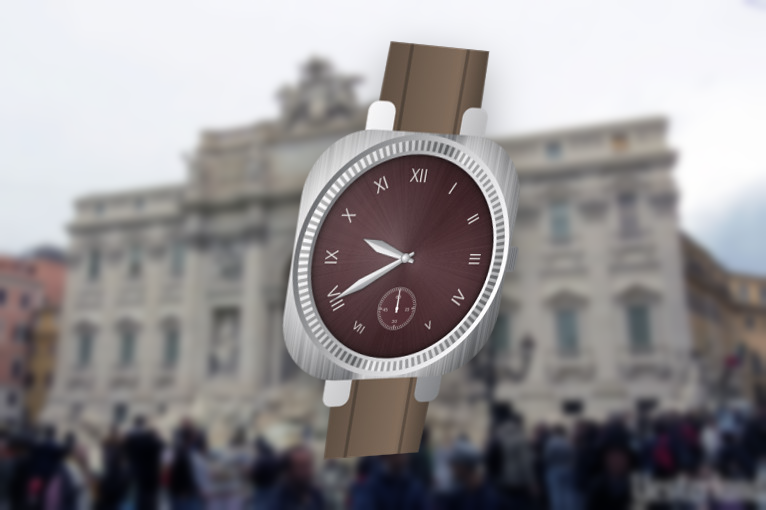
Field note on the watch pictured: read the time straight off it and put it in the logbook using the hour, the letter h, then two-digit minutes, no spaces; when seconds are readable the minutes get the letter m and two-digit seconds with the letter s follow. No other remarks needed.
9h40
